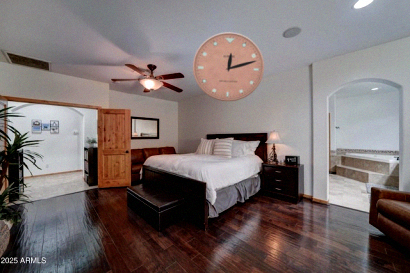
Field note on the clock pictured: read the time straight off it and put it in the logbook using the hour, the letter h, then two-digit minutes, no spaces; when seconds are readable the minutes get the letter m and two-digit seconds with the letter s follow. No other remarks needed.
12h12
